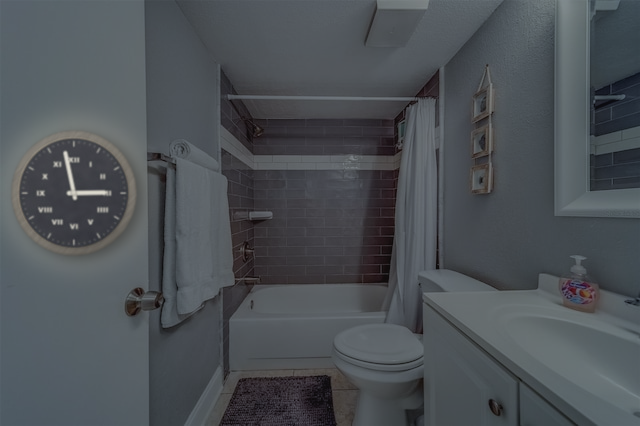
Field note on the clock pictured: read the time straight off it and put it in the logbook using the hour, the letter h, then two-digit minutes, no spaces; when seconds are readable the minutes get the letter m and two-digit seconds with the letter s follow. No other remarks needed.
2h58
